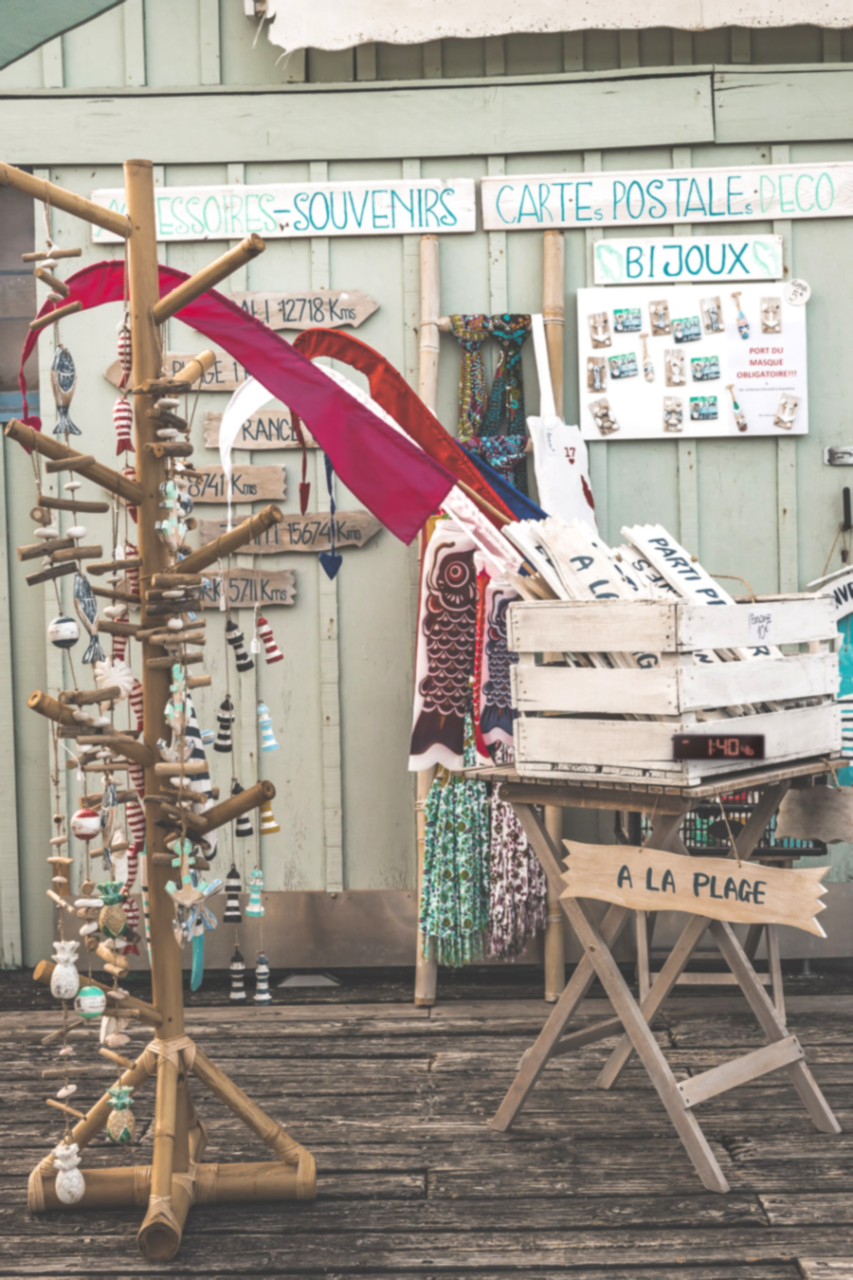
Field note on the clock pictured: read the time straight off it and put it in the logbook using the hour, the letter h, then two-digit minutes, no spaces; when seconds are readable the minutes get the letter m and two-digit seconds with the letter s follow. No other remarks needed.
1h40
